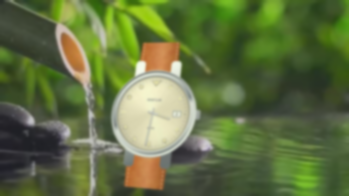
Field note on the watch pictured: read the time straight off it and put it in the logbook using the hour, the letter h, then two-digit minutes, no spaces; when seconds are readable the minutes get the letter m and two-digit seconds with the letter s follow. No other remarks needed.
3h31
